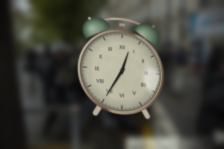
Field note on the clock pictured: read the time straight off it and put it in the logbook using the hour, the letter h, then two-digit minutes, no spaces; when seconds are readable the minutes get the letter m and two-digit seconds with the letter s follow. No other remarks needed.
12h35
